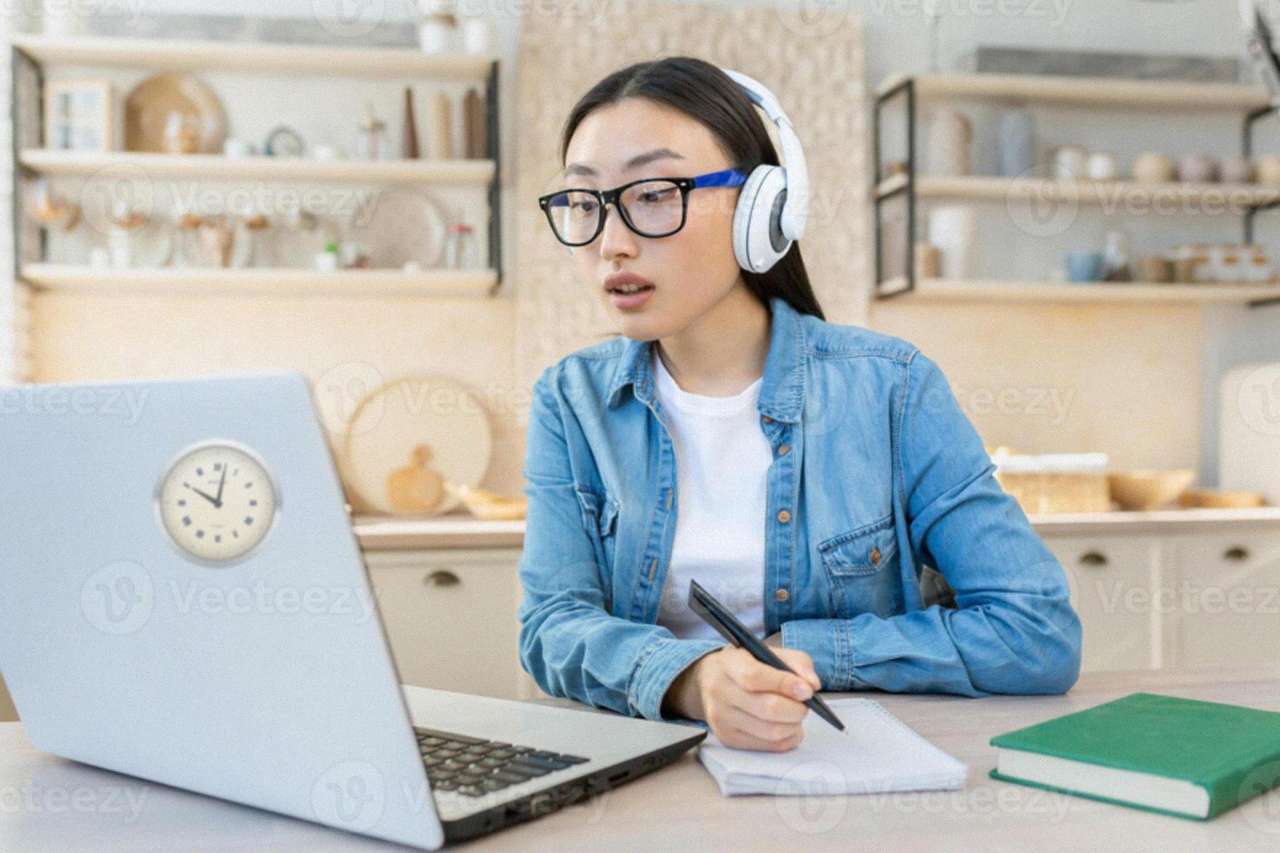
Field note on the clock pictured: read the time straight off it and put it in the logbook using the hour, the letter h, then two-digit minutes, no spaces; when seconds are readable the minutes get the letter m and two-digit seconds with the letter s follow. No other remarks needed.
10h02
